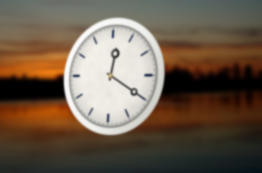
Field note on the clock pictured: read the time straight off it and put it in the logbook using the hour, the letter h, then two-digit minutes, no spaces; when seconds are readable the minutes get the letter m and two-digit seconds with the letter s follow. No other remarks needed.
12h20
